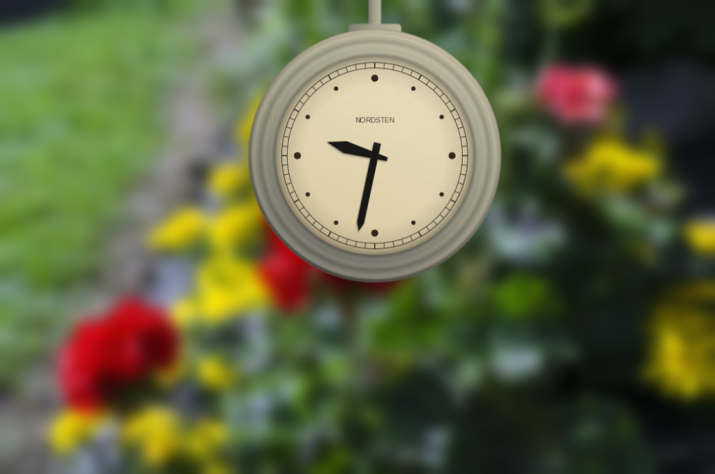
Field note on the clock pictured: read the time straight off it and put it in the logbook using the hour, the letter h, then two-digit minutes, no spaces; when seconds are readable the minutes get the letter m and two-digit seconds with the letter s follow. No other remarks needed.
9h32
